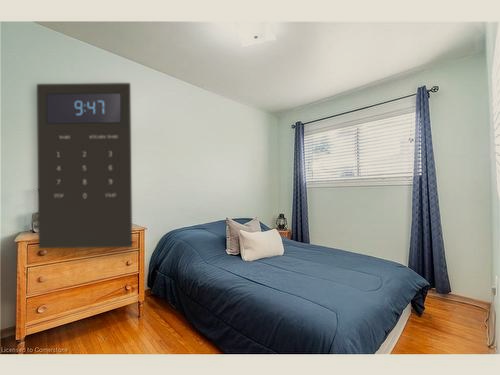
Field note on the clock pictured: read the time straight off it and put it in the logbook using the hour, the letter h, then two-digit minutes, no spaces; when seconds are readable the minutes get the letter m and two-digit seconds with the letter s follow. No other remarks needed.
9h47
